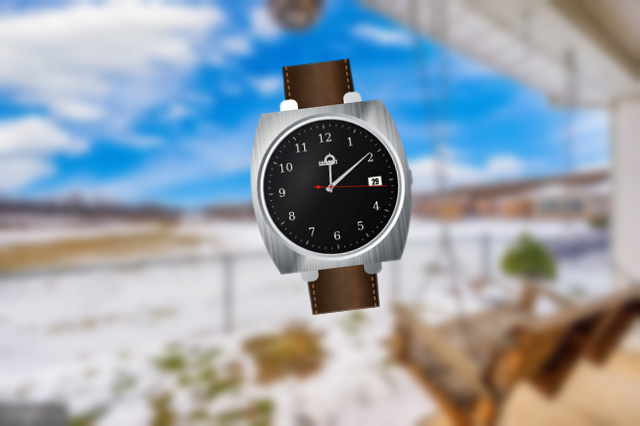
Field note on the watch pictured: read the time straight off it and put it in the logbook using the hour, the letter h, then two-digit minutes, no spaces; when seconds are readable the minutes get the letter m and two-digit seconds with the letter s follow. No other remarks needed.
12h09m16s
